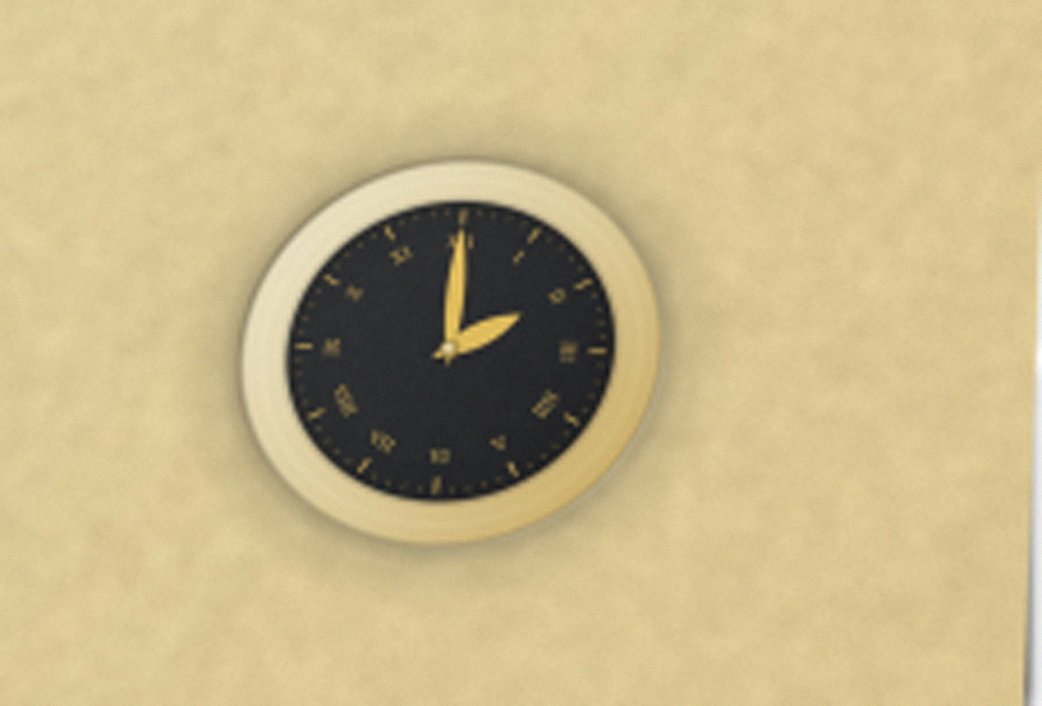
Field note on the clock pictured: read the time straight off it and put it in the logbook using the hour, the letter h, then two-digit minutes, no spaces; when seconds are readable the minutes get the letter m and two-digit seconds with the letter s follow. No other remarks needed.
2h00
